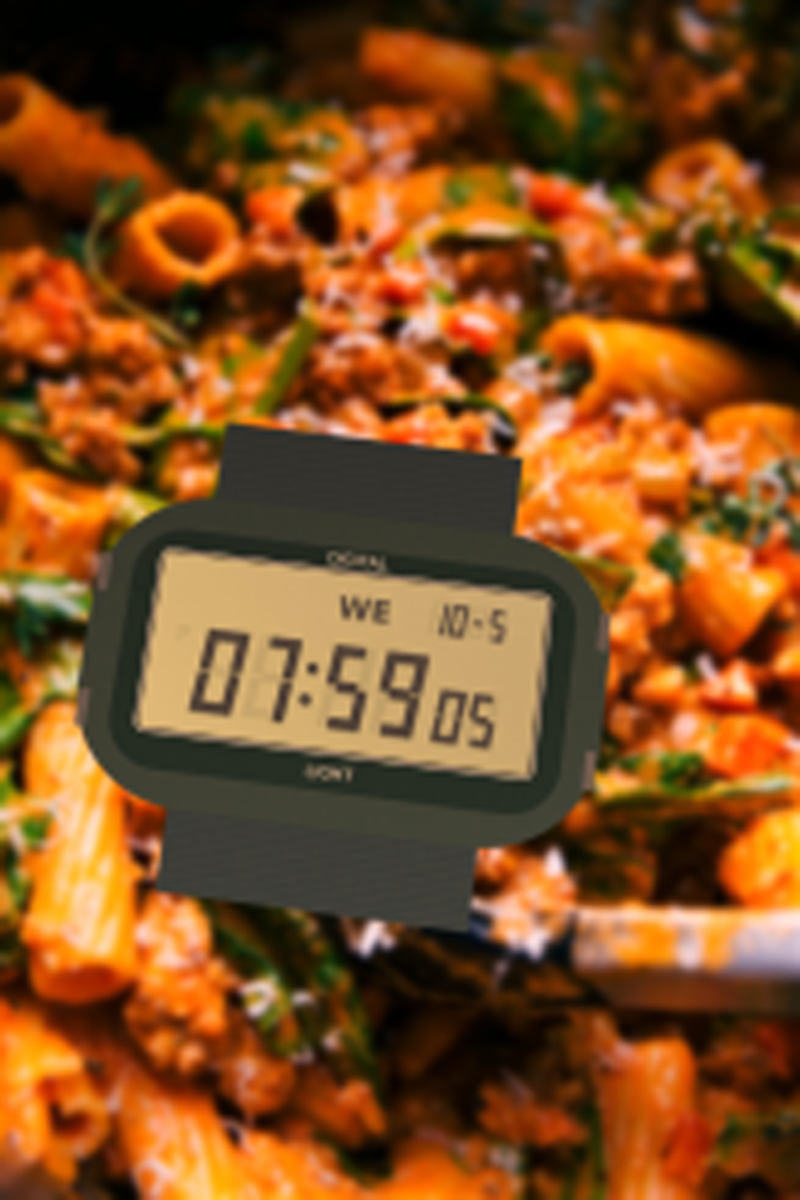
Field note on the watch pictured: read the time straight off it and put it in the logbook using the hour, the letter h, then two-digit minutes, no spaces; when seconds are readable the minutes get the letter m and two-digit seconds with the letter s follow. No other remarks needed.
7h59m05s
